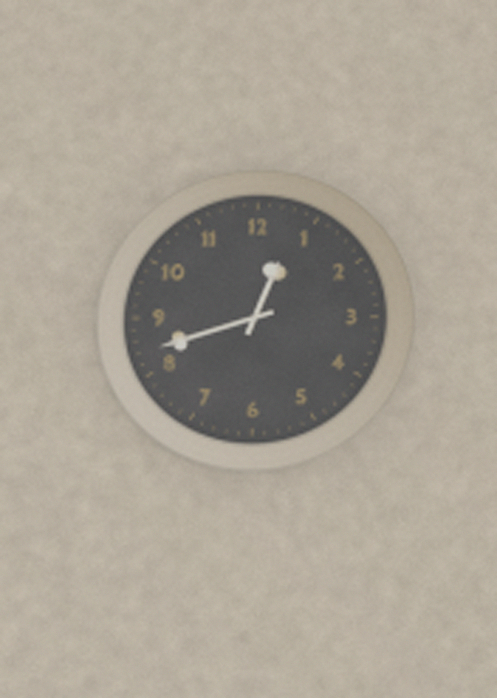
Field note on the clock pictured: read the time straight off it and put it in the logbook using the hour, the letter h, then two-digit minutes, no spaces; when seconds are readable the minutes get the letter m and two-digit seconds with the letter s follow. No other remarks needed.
12h42
